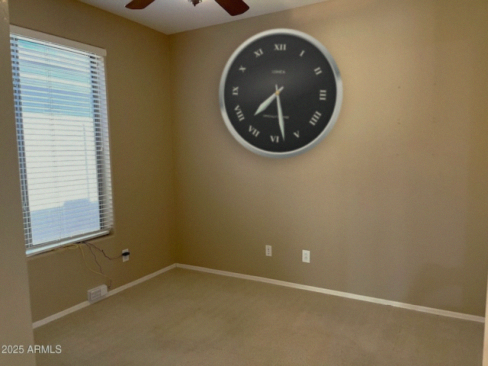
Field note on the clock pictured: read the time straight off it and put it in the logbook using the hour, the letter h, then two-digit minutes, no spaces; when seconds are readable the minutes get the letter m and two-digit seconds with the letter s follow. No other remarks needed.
7h28
